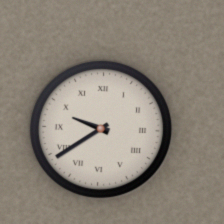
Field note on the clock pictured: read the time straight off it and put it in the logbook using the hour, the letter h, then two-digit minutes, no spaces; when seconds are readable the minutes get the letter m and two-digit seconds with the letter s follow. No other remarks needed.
9h39
